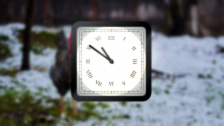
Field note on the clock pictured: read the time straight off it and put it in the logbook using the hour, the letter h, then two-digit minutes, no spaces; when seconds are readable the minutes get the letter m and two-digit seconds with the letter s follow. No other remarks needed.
10h51
